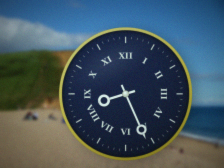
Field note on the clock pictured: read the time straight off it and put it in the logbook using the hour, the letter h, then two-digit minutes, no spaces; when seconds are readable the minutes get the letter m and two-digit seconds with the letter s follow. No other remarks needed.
8h26
